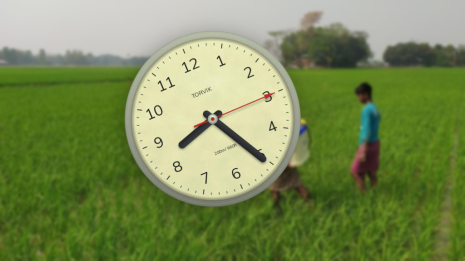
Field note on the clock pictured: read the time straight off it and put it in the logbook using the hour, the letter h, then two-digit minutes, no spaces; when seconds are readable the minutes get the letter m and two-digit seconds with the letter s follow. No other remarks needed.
8h25m15s
